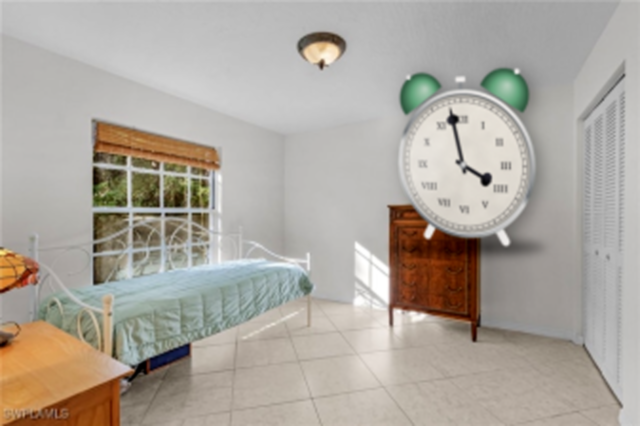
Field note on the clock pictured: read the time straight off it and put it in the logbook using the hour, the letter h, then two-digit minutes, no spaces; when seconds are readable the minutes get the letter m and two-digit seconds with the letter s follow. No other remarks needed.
3h58
